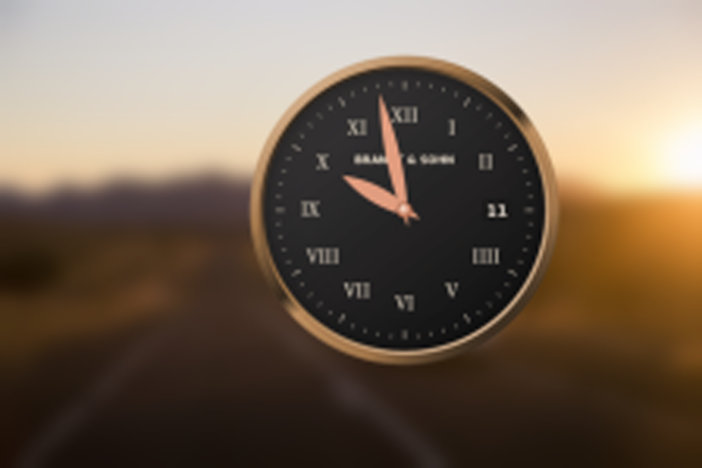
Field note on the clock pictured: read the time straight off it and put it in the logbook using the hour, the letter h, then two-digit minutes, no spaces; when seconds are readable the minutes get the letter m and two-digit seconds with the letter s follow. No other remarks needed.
9h58
